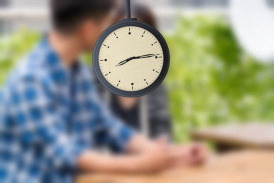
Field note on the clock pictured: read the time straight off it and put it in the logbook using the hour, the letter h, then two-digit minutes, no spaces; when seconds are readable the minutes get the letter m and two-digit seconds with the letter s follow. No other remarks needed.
8h14
